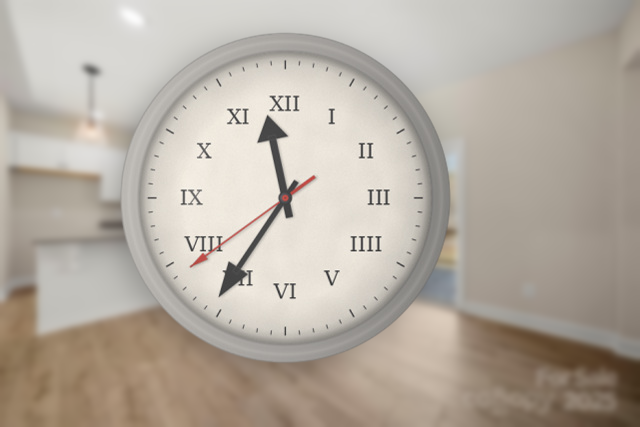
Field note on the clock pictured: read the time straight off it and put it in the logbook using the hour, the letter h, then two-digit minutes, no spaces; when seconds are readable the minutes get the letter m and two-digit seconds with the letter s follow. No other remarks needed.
11h35m39s
